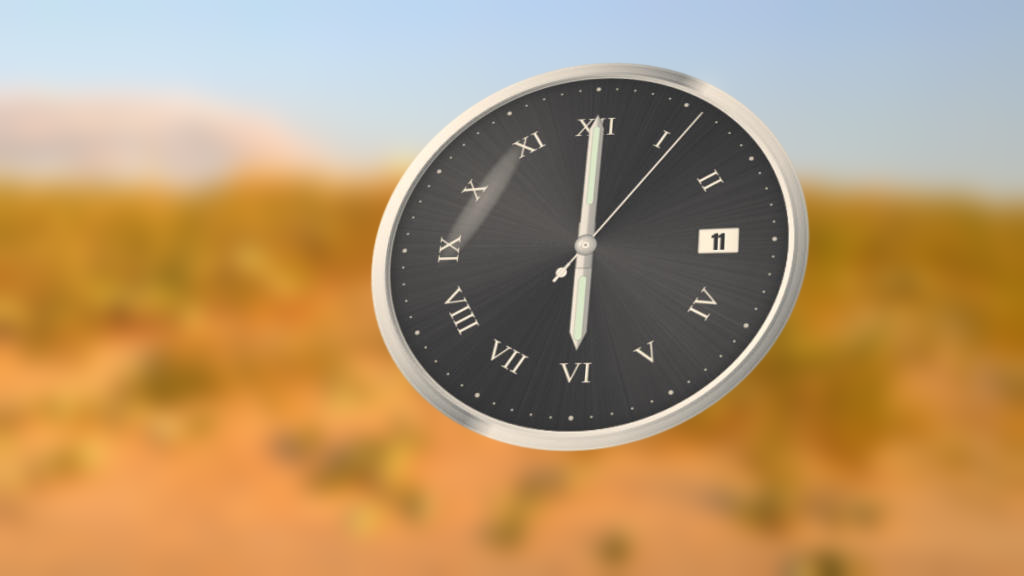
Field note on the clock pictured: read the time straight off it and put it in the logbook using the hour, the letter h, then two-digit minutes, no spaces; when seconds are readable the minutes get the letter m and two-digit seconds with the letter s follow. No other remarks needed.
6h00m06s
